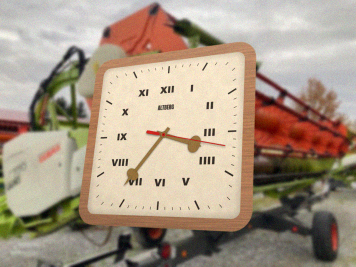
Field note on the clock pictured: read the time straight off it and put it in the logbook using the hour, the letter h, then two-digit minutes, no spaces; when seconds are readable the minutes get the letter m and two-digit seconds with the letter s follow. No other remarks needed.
3h36m17s
